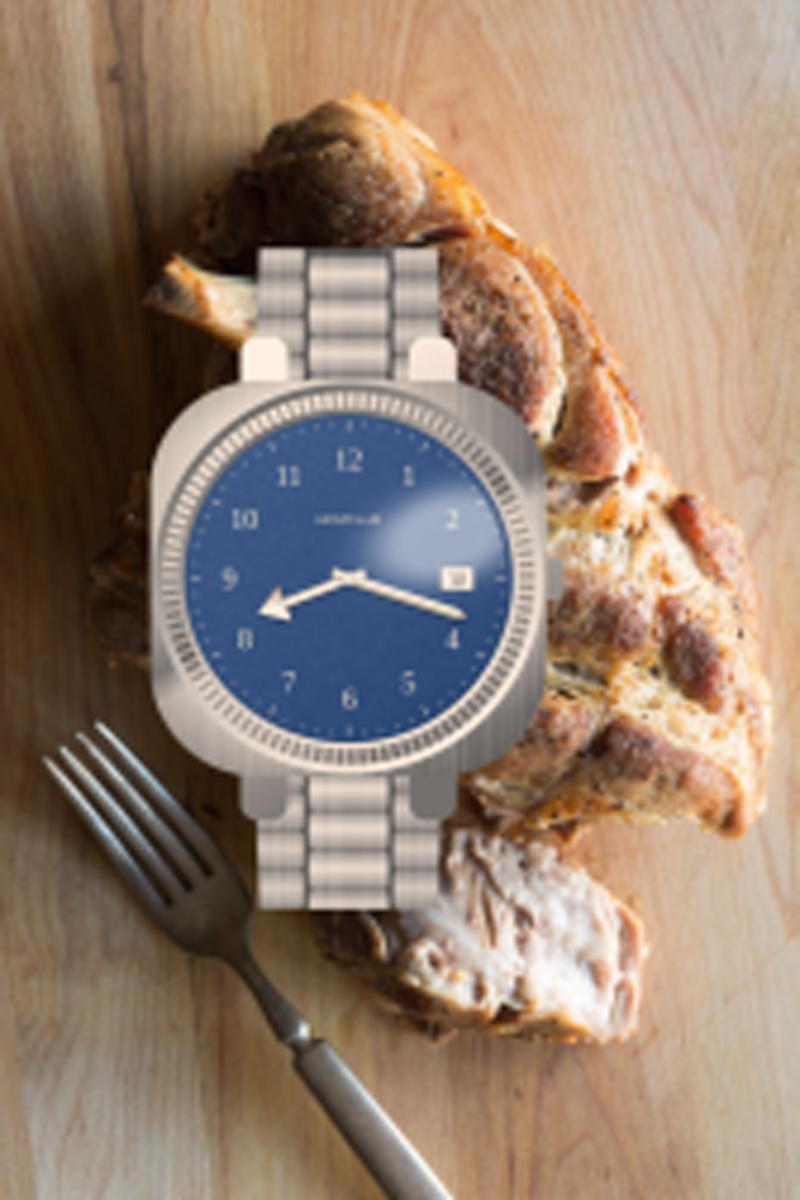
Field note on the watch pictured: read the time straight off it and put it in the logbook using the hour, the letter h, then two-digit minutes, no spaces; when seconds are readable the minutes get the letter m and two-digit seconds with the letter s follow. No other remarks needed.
8h18
